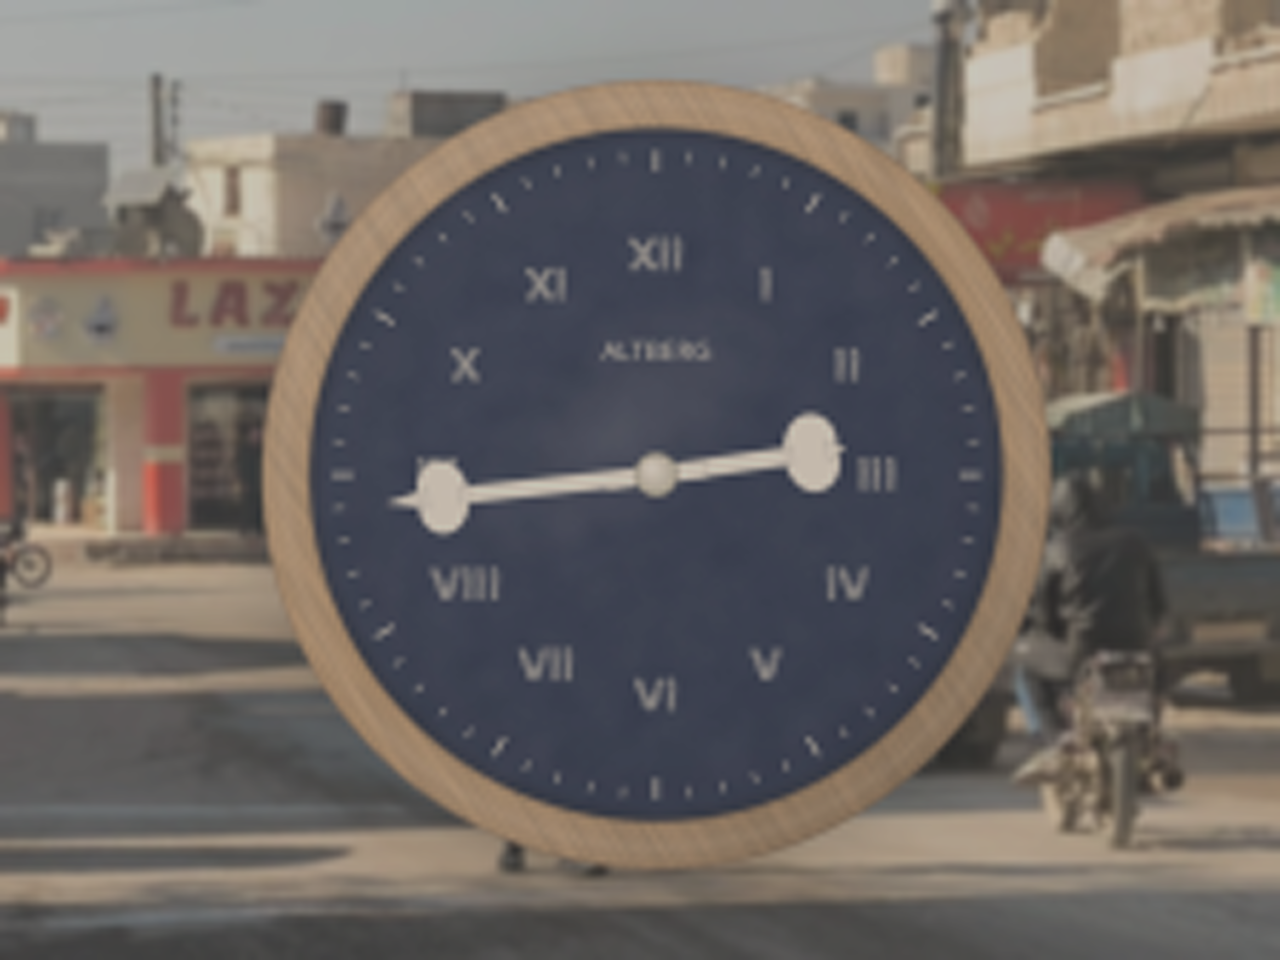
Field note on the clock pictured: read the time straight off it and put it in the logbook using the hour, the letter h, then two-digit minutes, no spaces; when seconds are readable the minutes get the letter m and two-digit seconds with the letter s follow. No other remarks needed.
2h44
